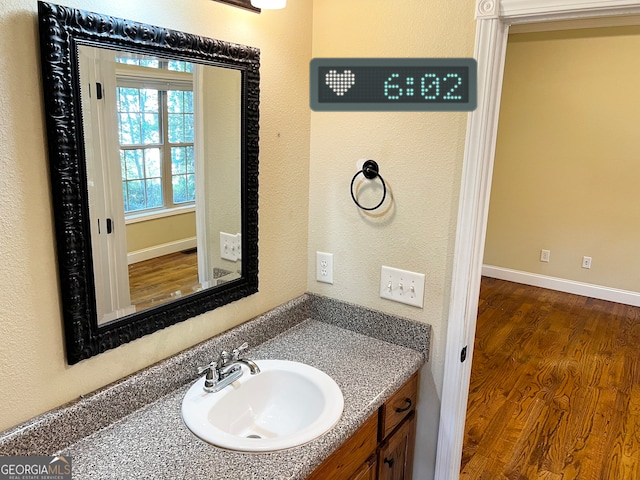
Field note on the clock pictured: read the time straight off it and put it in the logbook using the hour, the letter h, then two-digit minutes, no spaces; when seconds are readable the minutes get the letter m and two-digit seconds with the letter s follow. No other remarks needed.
6h02
